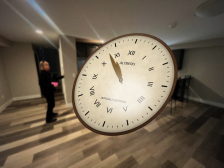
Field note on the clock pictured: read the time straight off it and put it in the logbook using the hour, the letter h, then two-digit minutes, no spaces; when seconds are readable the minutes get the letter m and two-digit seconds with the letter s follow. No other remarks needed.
10h53
